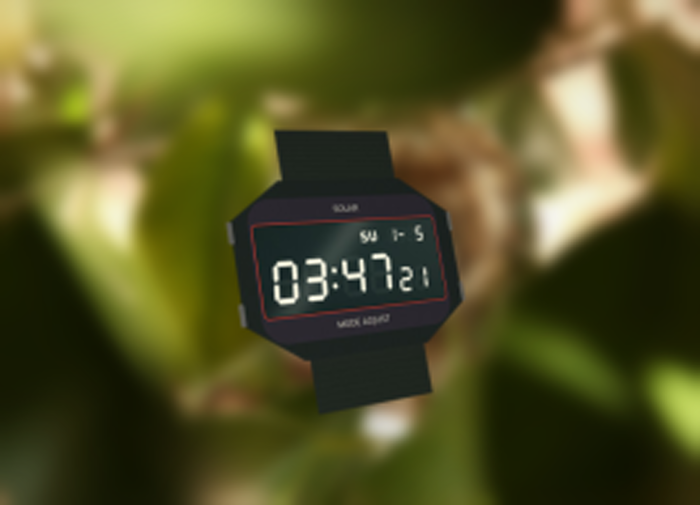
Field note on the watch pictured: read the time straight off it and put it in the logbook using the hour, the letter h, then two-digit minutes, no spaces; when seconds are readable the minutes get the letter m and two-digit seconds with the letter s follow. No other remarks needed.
3h47m21s
